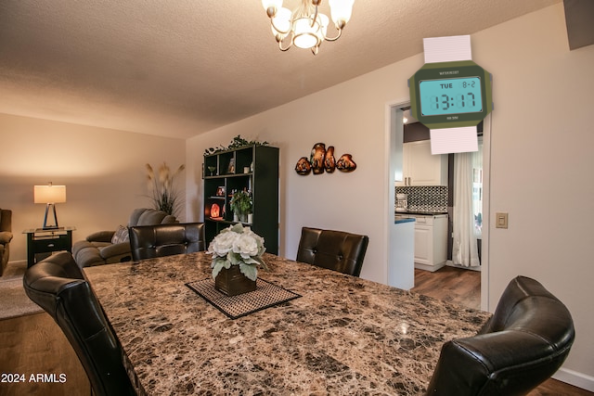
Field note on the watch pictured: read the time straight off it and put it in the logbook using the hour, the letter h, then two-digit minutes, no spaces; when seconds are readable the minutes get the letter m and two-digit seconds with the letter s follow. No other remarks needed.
13h17
